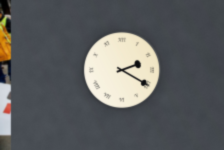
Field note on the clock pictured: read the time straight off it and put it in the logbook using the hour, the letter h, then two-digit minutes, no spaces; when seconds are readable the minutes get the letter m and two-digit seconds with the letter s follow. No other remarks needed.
2h20
